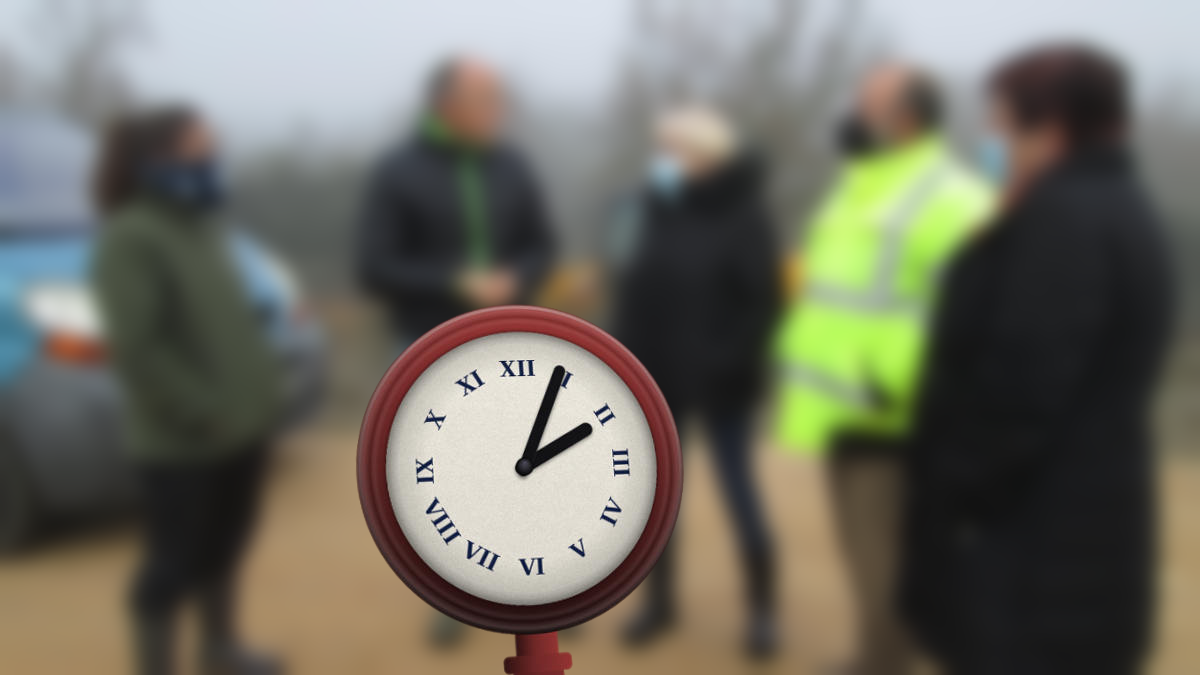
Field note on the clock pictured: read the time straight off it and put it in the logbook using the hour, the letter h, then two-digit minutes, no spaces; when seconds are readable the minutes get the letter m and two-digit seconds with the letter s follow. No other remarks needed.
2h04
